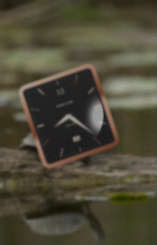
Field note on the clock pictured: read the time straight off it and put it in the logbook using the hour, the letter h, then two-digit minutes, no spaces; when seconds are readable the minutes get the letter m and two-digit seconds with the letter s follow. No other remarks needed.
8h24
